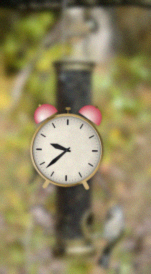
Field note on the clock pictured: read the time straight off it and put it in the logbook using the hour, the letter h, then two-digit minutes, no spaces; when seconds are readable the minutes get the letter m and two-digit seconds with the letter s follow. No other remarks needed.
9h38
